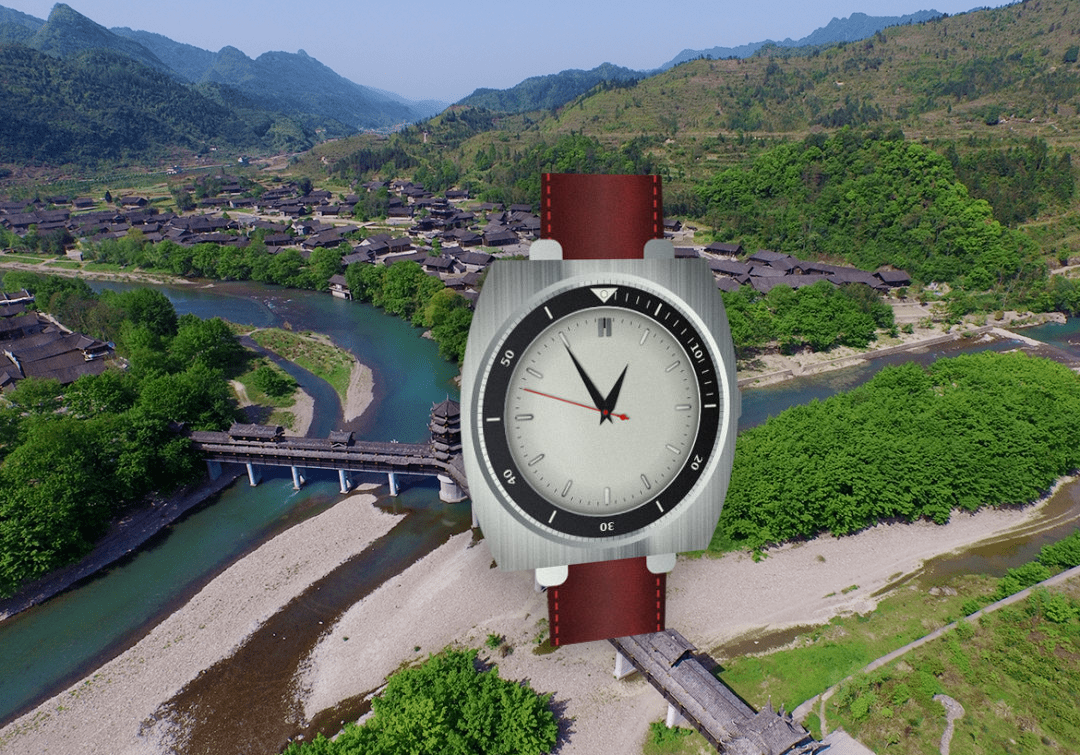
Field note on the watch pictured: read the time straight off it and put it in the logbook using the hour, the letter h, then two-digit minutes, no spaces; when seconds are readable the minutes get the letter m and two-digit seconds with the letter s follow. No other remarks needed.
12h54m48s
